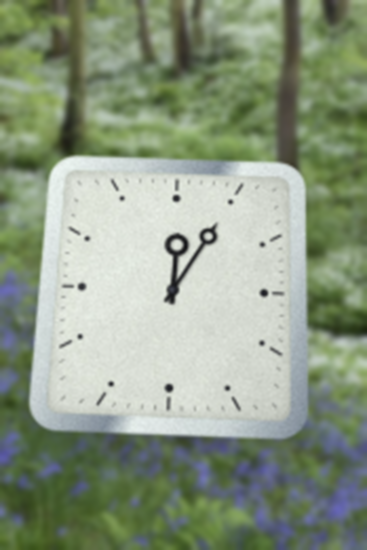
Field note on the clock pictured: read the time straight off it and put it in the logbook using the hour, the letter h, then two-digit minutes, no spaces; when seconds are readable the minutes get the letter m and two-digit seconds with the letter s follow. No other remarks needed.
12h05
